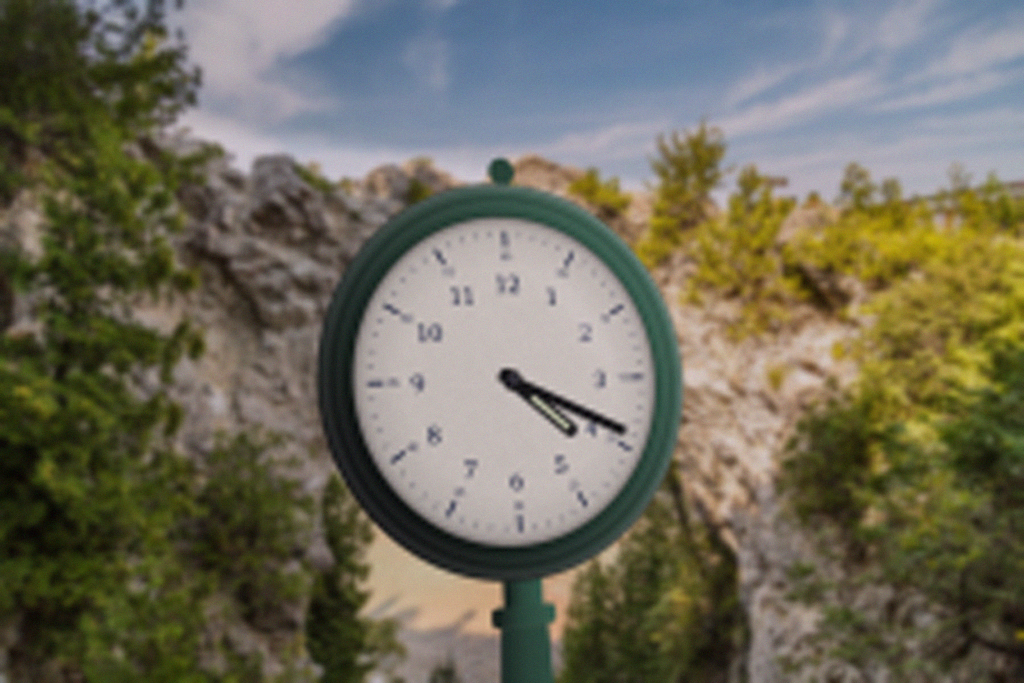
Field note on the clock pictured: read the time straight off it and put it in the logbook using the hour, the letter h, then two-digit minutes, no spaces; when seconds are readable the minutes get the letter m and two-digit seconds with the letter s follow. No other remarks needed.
4h19
